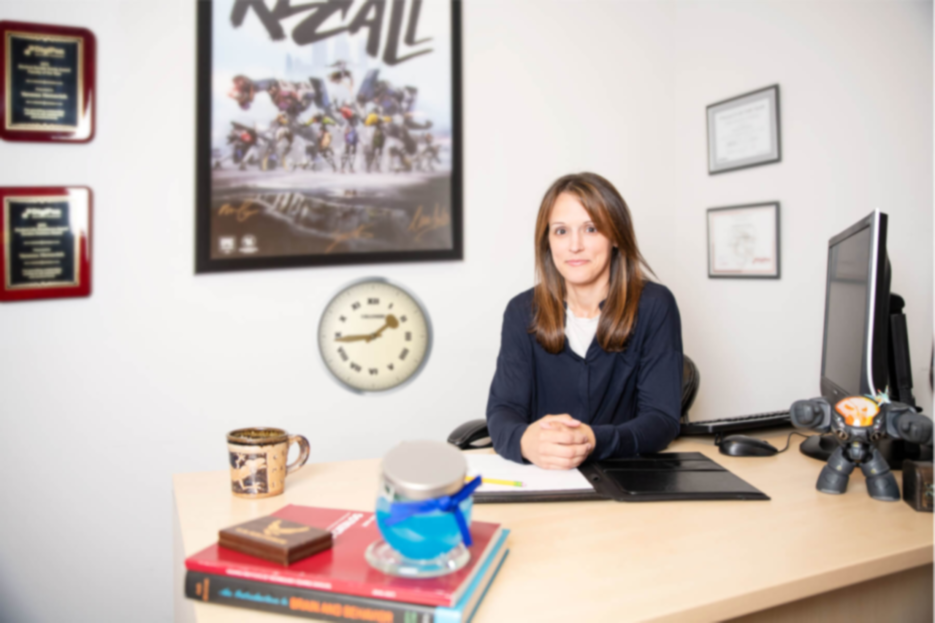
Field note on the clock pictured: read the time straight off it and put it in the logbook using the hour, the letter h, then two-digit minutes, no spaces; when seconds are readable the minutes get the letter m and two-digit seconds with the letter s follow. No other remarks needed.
1h44
